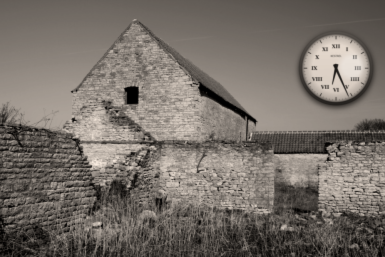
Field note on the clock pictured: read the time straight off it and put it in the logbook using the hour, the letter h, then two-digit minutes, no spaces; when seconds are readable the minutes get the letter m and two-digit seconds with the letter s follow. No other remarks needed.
6h26
